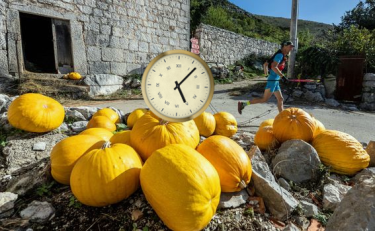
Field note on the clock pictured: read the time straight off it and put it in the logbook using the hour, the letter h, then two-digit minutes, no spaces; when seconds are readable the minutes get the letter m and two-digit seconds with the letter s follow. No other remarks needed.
5h07
